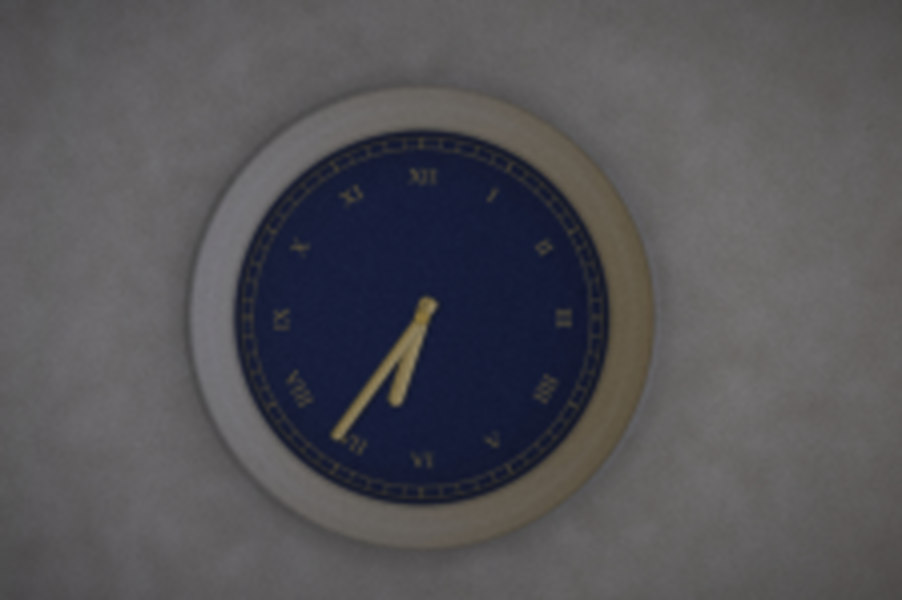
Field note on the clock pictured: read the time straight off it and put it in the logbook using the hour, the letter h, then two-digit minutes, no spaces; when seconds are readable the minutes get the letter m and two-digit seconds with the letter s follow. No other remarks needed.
6h36
